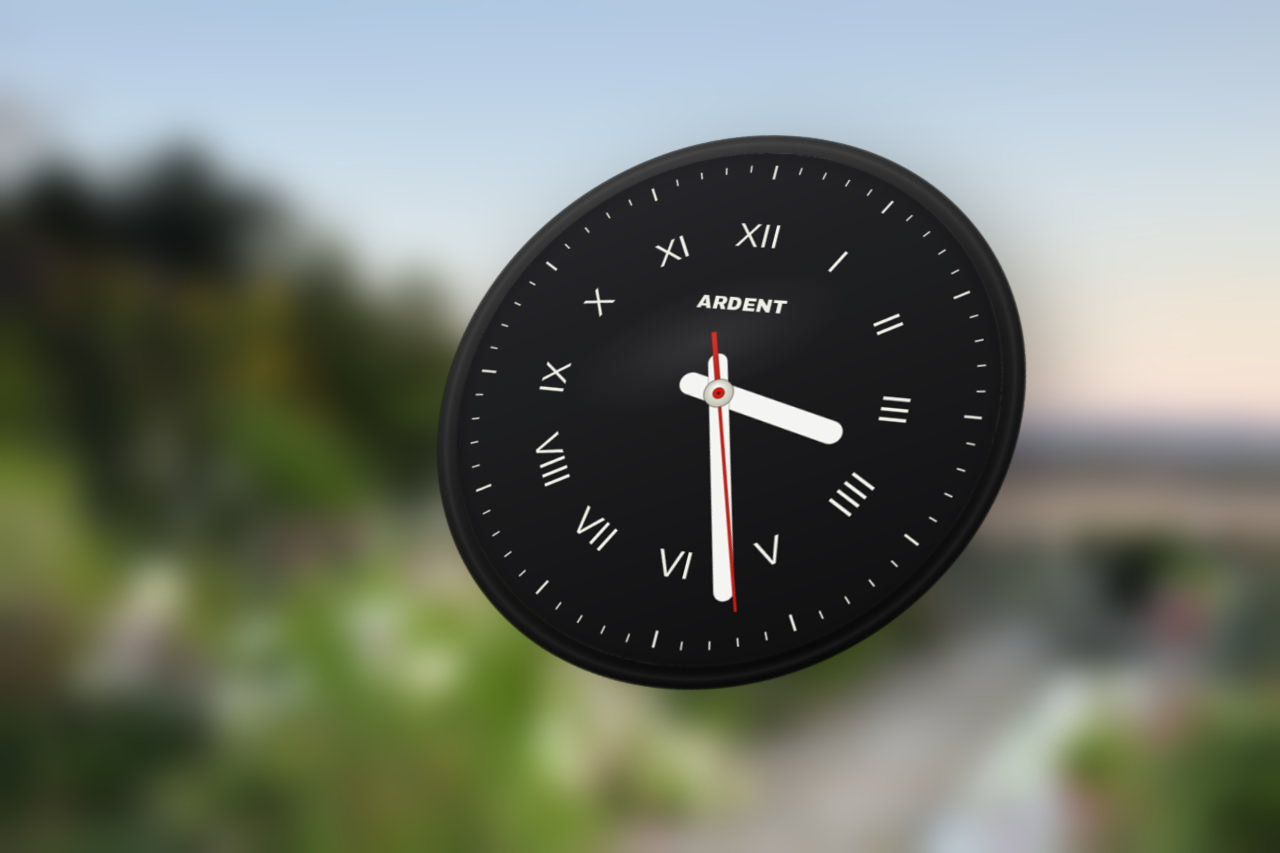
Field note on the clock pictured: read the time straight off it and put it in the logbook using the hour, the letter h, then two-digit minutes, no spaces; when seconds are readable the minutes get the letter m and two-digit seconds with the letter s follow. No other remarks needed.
3h27m27s
